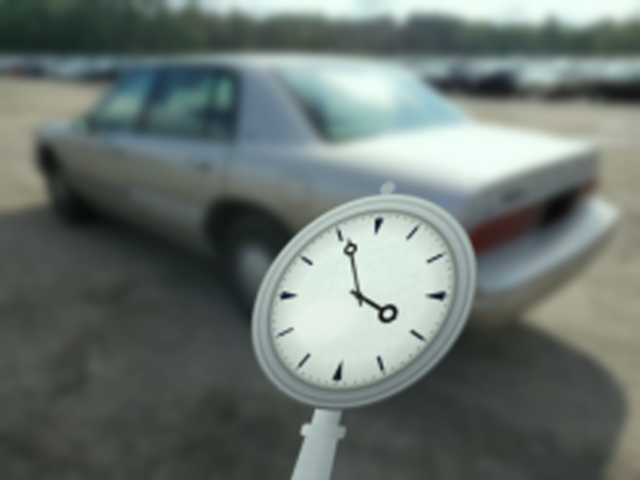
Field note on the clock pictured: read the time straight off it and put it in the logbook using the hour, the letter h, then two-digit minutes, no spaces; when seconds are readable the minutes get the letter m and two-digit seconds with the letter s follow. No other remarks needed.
3h56
